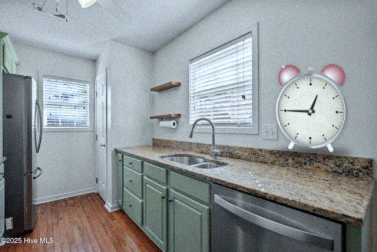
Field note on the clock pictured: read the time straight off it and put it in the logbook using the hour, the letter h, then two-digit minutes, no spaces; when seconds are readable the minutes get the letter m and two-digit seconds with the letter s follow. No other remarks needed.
12h45
